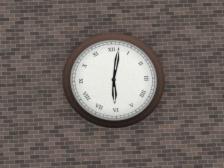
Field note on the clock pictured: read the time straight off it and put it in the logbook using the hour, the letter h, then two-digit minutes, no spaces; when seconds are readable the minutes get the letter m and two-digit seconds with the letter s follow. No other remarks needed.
6h02
